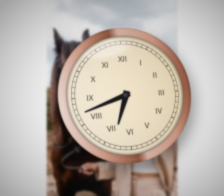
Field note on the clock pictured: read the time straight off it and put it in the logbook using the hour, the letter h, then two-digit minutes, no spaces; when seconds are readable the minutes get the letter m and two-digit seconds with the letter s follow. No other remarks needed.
6h42
